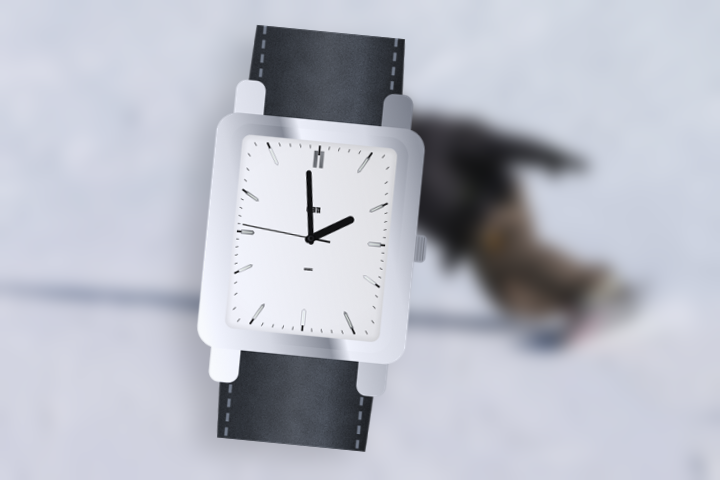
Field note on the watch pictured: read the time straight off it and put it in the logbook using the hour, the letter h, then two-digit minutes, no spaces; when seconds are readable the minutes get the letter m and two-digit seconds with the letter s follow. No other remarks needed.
1h58m46s
